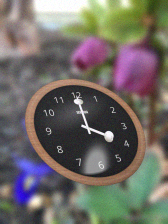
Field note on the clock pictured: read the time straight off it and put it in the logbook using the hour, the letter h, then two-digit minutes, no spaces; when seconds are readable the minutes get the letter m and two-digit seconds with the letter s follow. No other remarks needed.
4h00
